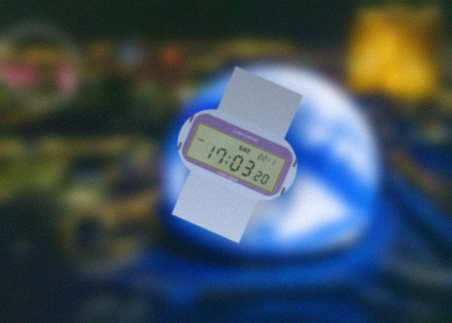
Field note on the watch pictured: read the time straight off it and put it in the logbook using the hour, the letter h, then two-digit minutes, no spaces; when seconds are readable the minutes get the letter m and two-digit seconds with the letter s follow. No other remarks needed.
17h03m20s
